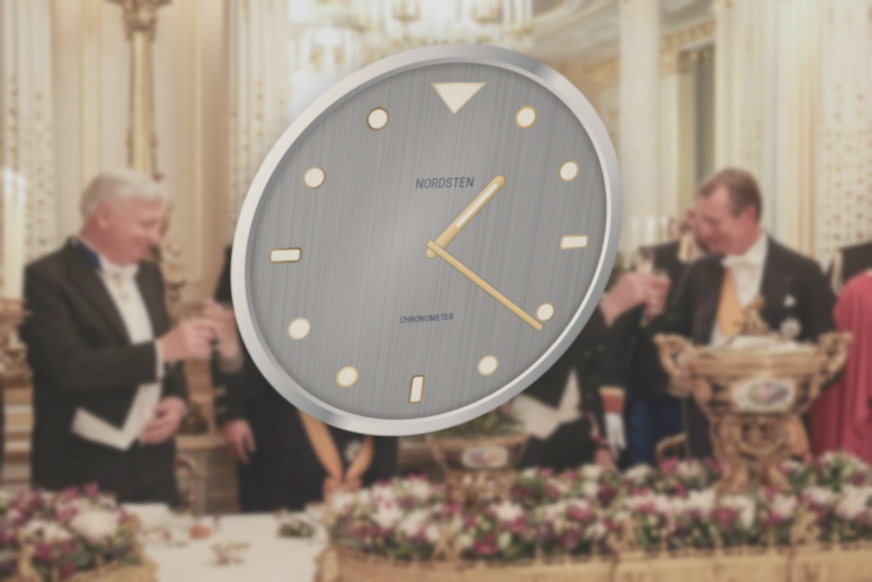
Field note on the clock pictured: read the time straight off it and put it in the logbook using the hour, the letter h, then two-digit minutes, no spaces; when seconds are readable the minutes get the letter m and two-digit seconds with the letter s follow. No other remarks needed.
1h21
